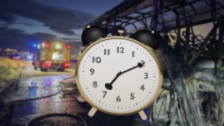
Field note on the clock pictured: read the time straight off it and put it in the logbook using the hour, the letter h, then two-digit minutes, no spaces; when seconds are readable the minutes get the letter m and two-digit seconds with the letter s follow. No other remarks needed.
7h10
